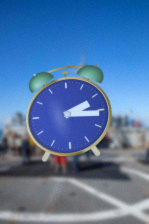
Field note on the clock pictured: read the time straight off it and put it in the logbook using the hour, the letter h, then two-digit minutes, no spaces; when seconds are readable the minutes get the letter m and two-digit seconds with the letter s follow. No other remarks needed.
2h16
